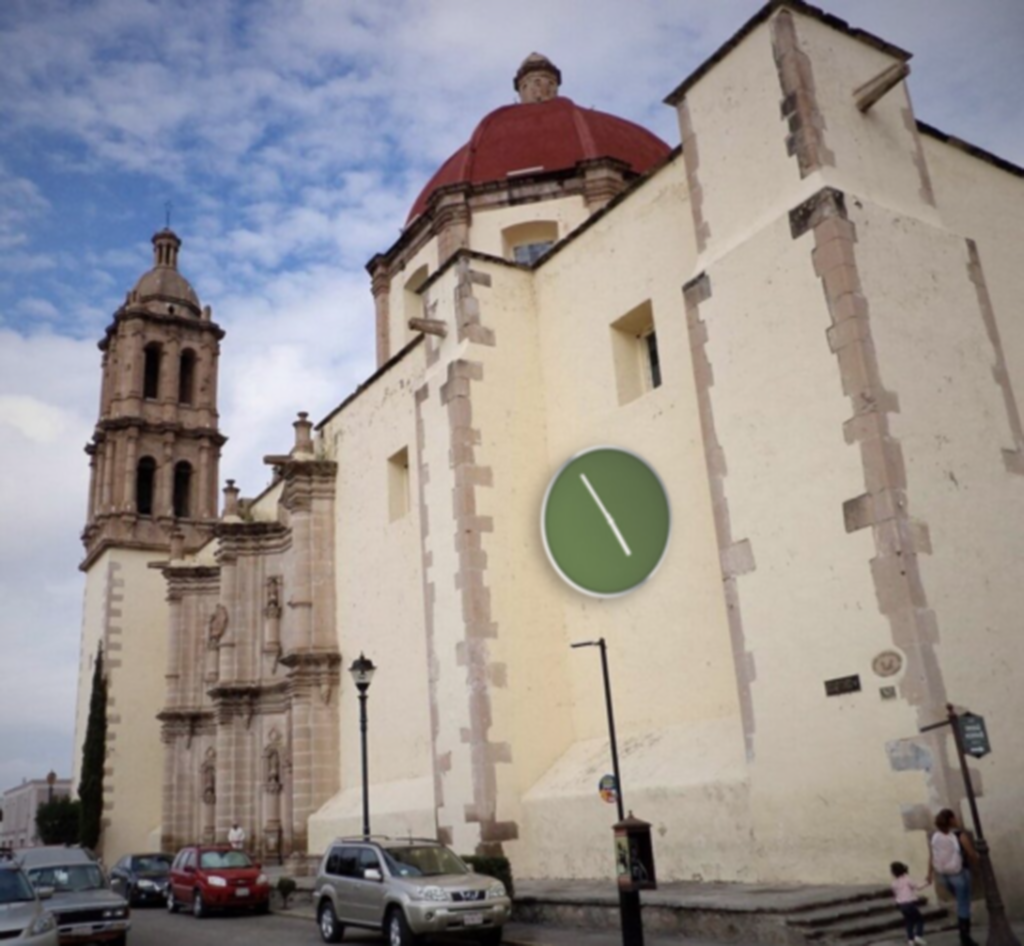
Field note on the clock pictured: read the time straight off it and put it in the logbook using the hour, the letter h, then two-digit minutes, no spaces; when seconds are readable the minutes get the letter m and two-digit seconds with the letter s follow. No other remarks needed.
4h54
